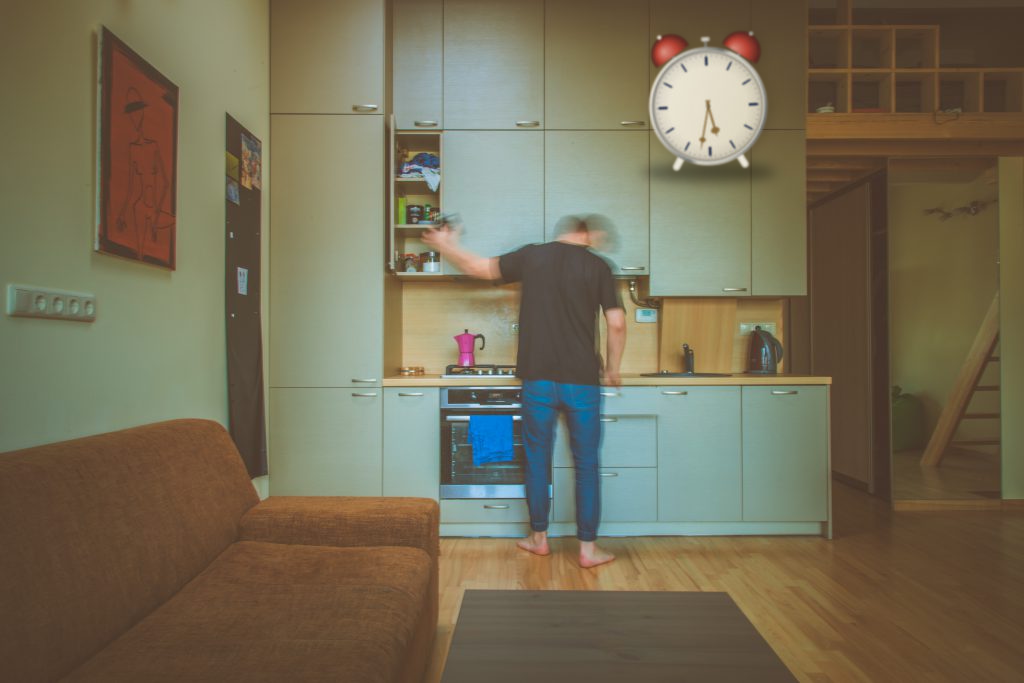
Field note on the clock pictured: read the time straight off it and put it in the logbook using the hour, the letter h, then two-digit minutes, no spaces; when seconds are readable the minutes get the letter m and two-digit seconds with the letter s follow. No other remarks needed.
5h32
